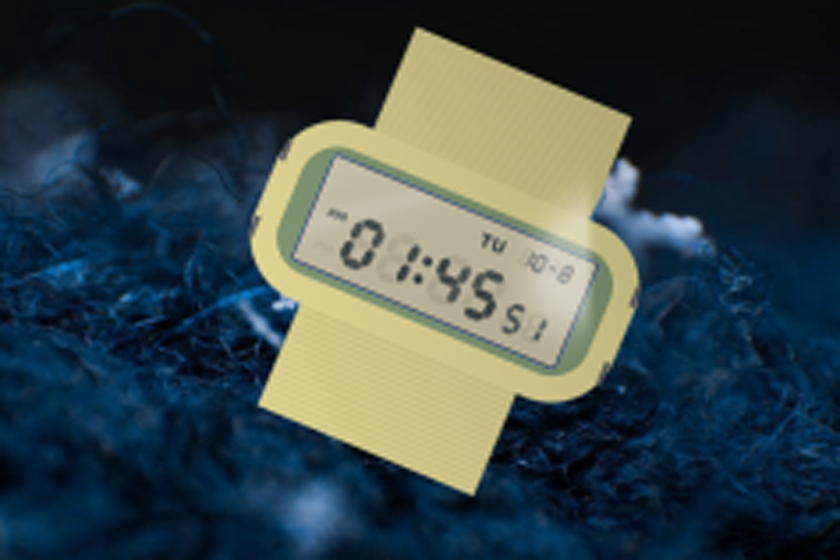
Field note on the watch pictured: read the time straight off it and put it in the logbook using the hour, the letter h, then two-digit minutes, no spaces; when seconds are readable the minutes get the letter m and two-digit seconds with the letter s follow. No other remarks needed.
1h45m51s
